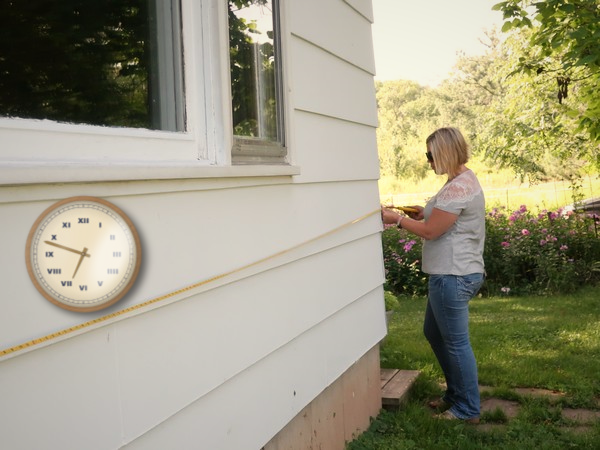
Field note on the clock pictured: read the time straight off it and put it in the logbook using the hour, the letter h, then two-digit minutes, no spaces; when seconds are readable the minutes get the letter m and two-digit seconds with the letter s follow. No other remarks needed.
6h48
